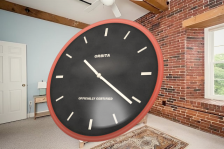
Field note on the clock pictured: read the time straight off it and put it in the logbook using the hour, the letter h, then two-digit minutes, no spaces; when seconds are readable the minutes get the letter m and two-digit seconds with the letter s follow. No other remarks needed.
10h21
